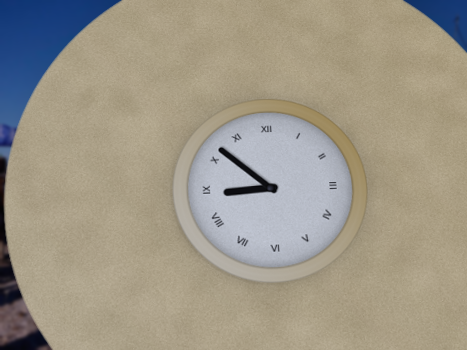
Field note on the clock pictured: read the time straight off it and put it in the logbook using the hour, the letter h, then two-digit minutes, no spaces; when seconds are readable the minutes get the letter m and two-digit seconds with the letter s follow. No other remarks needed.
8h52
